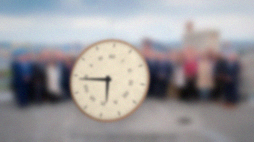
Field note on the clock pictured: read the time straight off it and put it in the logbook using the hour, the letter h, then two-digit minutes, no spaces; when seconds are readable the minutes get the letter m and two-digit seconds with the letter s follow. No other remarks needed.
5h44
